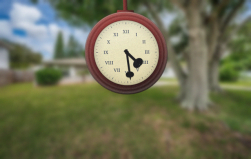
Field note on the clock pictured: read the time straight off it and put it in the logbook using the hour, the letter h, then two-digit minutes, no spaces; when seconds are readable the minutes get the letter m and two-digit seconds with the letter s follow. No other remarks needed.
4h29
